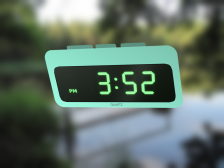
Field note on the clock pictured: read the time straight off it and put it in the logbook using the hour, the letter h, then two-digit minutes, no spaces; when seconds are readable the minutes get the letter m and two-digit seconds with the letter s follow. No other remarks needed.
3h52
